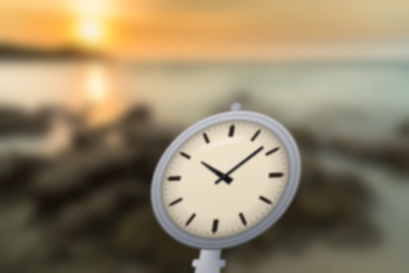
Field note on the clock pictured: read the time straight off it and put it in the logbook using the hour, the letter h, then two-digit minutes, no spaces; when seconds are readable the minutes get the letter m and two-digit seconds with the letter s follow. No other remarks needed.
10h08
